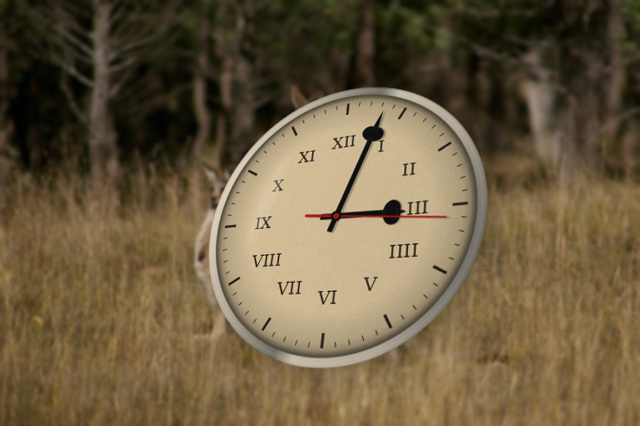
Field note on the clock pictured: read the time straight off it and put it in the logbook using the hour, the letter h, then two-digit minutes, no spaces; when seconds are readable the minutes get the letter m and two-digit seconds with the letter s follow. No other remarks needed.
3h03m16s
